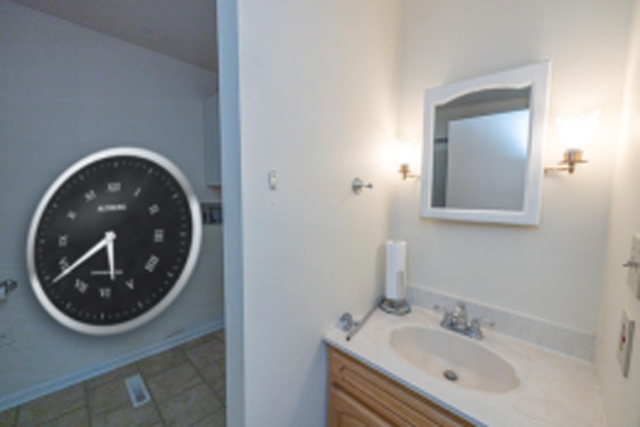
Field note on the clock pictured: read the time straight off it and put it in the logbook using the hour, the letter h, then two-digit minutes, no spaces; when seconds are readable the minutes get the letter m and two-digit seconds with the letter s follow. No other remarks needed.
5h39
